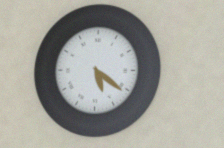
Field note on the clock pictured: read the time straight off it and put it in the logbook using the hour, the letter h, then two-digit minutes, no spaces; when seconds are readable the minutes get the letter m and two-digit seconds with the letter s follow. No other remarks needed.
5h21
